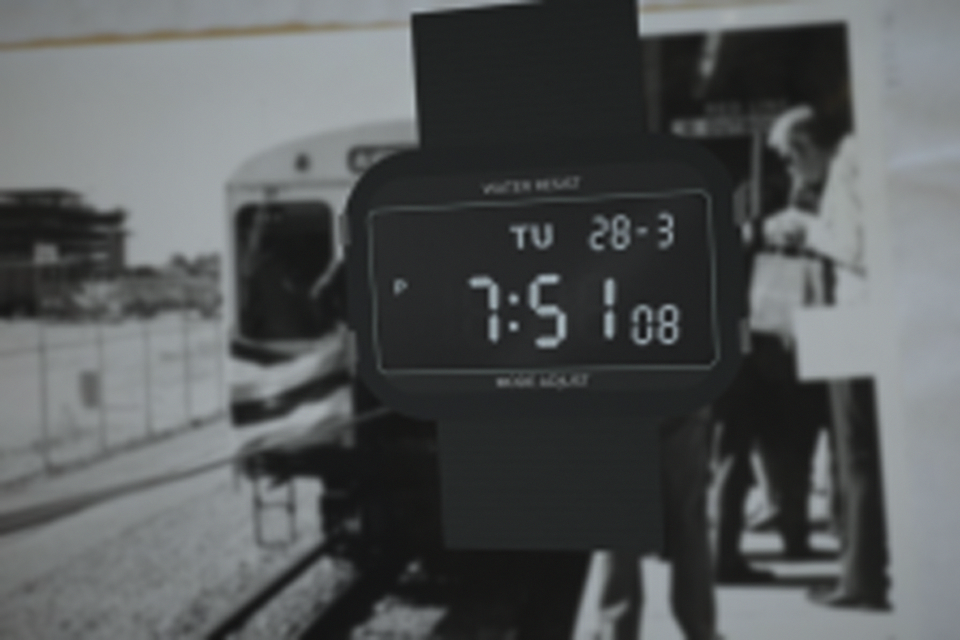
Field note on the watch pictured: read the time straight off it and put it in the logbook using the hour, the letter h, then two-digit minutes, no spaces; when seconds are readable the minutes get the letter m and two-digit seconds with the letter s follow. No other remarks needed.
7h51m08s
